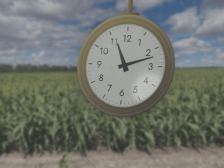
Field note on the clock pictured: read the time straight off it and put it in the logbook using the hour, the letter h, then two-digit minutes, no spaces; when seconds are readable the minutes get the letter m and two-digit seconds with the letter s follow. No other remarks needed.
11h12
